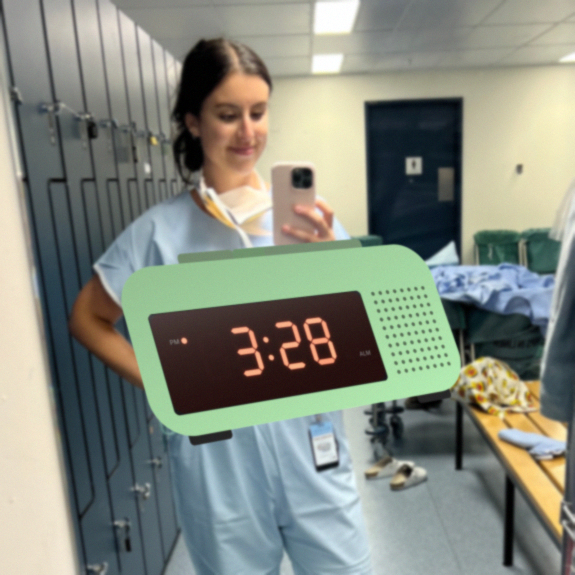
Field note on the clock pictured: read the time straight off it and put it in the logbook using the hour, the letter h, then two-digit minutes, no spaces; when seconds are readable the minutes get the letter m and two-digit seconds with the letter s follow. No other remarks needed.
3h28
